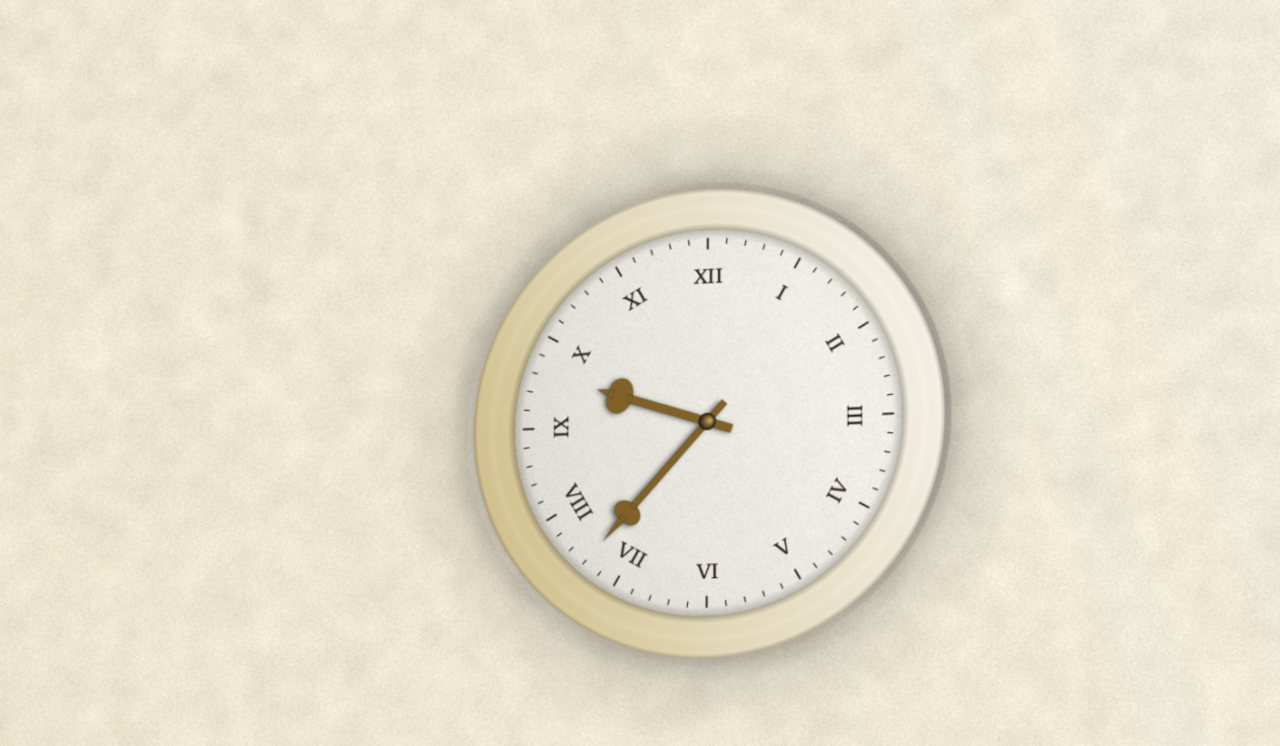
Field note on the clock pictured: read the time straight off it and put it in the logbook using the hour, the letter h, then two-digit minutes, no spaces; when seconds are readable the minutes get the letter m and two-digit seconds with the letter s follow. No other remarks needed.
9h37
